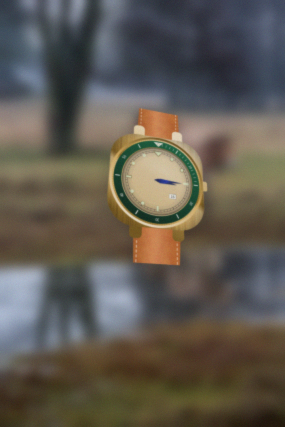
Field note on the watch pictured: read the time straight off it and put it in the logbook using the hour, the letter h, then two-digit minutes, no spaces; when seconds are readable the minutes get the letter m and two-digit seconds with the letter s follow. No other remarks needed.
3h15
